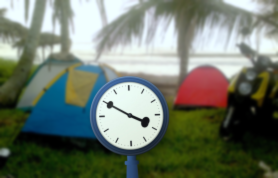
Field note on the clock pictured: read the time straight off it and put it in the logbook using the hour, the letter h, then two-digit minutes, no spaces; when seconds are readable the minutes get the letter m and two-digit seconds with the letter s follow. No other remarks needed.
3h50
